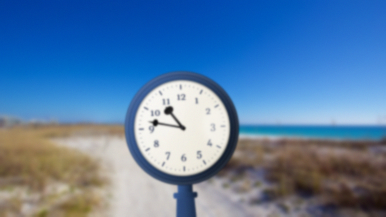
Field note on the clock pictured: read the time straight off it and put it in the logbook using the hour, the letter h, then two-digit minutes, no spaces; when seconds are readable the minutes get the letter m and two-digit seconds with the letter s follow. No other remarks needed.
10h47
